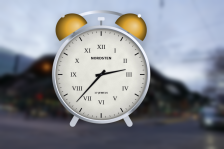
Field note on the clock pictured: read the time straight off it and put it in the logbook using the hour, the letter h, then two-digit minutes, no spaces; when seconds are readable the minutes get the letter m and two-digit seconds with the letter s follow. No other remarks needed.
2h37
